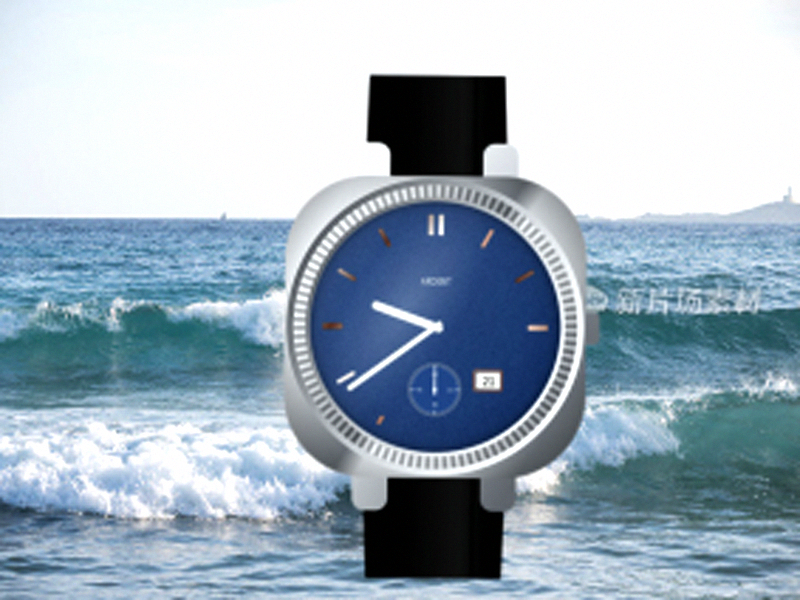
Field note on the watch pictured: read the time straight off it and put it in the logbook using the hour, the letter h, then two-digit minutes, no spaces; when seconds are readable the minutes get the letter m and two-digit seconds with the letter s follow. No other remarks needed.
9h39
